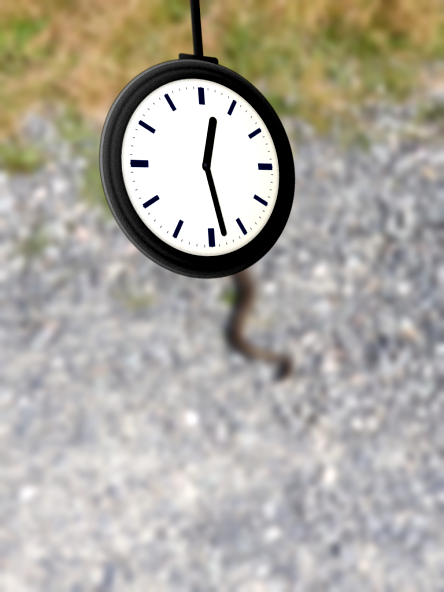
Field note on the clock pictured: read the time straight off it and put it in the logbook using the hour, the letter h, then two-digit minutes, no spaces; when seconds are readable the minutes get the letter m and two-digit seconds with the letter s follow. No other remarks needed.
12h28
